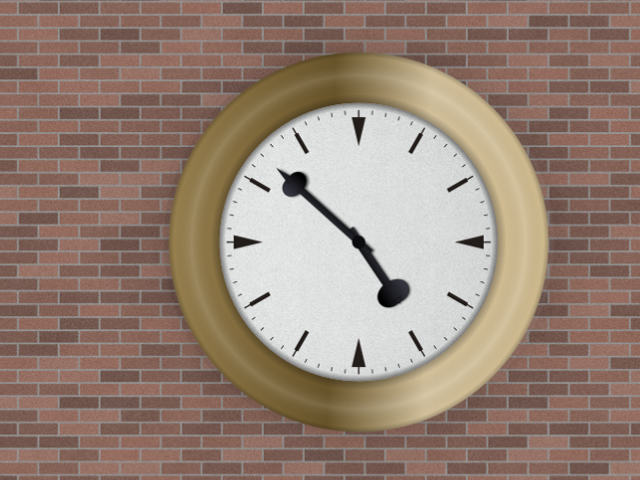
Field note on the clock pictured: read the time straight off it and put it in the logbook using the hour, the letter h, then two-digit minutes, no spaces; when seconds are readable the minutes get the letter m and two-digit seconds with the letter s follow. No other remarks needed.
4h52
